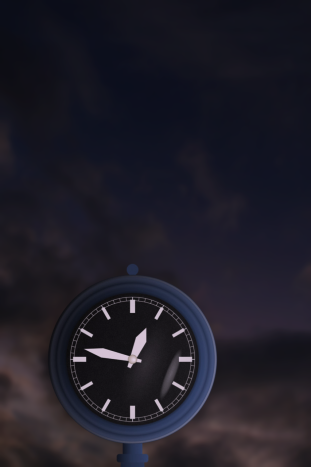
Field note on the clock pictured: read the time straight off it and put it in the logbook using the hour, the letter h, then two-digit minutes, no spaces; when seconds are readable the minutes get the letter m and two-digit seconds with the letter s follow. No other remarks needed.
12h47
